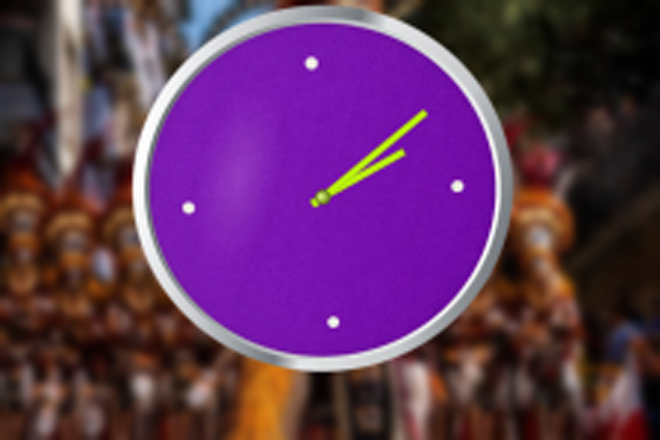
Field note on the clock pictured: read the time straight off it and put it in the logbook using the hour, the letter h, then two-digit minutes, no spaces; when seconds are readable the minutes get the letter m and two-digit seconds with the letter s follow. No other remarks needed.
2h09
